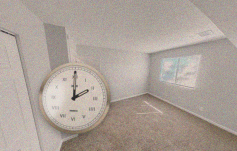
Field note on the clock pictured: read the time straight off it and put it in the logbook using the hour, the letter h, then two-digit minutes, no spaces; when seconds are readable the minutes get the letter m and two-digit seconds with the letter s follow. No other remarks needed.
2h00
